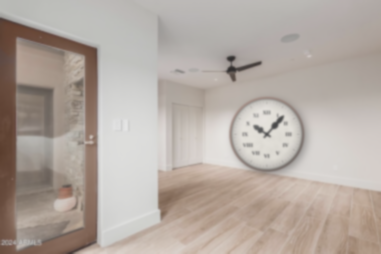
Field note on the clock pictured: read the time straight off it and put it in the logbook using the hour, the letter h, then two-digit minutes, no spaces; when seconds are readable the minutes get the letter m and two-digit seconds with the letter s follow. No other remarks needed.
10h07
